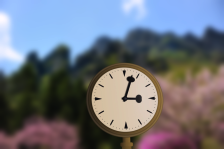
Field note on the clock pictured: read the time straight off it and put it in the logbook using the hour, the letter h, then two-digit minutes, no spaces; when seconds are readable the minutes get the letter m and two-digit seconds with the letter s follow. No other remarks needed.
3h03
